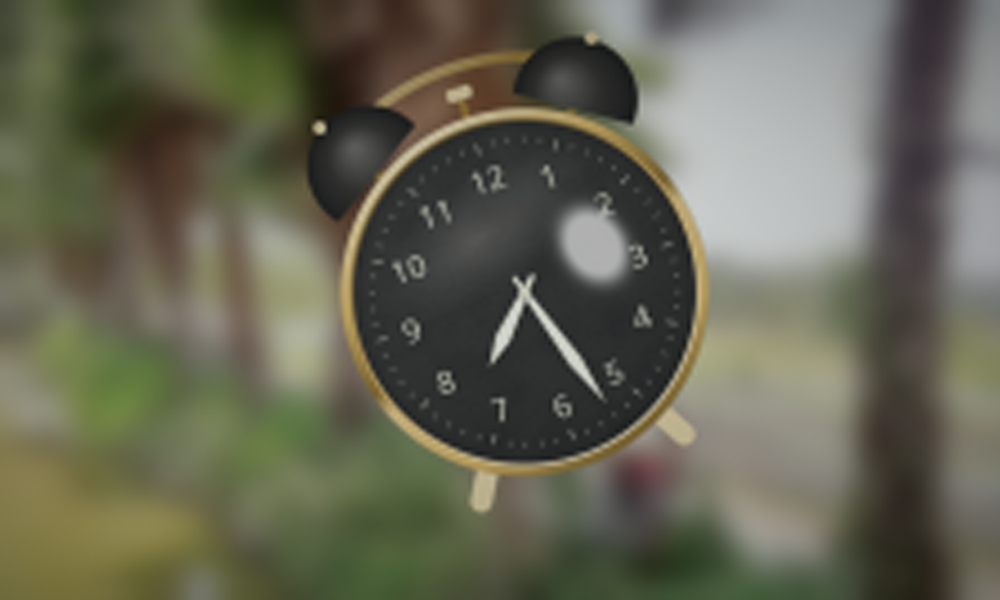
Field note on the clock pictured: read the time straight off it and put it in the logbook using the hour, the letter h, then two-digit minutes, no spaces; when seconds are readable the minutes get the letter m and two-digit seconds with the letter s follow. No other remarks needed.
7h27
